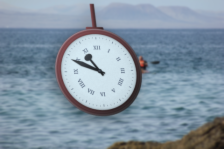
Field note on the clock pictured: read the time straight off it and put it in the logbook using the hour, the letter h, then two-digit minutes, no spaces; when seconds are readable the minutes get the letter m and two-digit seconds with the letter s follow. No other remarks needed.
10h49
